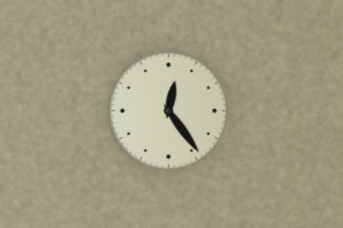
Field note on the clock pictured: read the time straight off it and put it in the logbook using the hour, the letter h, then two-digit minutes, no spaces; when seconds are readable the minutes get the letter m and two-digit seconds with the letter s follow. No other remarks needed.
12h24
